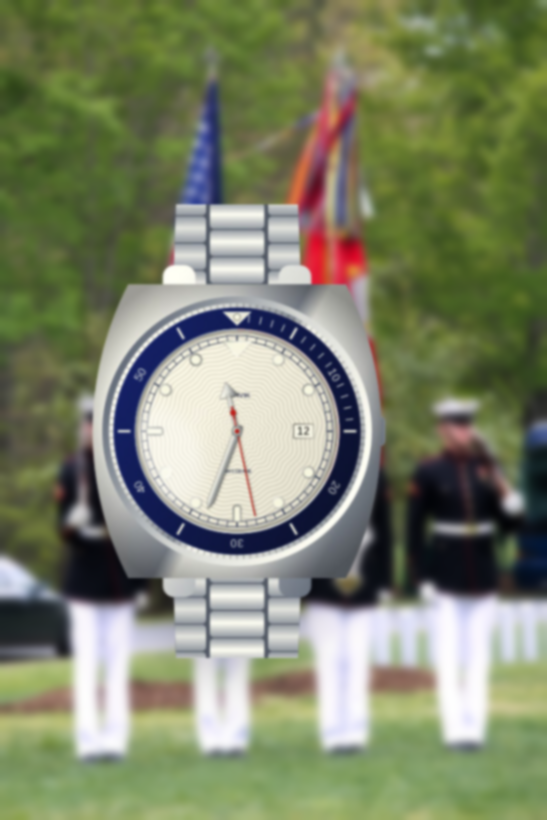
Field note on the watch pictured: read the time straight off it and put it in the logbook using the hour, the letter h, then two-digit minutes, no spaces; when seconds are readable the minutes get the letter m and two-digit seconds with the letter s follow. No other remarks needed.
11h33m28s
